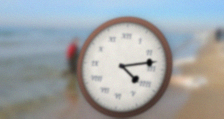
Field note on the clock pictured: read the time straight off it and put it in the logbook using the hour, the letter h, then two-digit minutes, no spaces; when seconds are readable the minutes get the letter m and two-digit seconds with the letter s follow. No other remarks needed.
4h13
